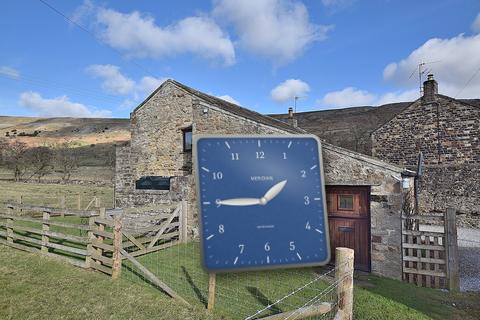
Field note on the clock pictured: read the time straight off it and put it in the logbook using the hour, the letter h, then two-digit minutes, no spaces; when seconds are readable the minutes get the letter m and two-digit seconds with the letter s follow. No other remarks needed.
1h45
